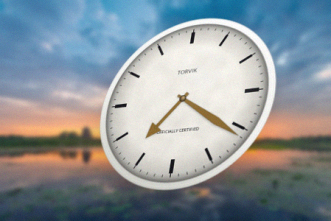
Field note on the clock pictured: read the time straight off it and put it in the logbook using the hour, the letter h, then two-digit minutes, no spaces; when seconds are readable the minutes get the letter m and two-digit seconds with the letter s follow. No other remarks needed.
7h21
